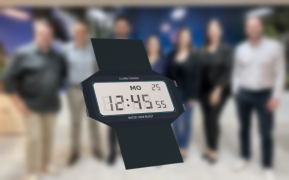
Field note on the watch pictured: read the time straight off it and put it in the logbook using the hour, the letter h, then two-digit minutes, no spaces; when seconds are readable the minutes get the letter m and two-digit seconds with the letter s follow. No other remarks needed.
12h45m55s
